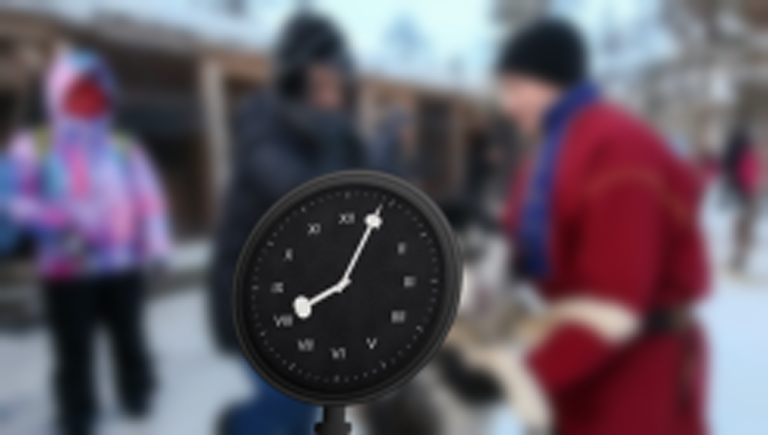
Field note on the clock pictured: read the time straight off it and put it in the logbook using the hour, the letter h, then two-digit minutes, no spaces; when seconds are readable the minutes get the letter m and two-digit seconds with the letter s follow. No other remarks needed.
8h04
